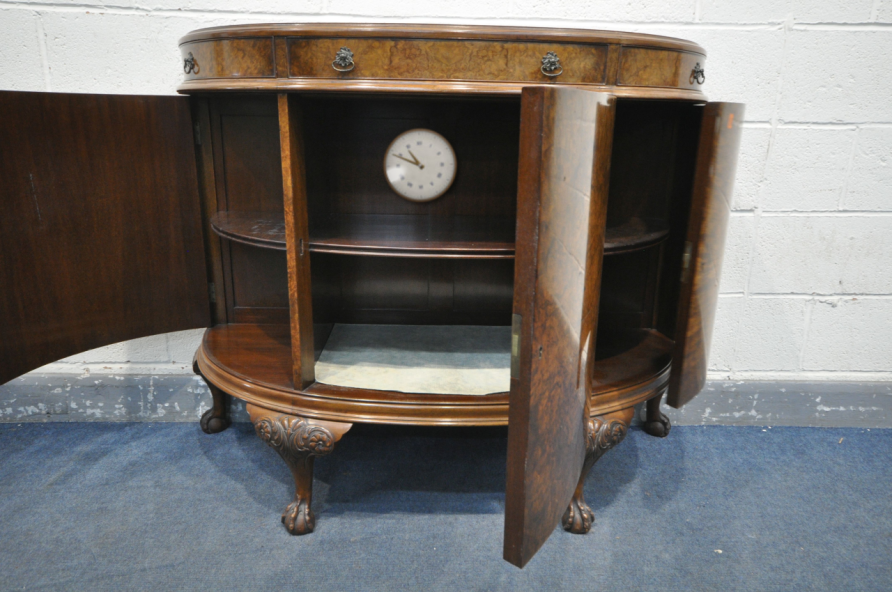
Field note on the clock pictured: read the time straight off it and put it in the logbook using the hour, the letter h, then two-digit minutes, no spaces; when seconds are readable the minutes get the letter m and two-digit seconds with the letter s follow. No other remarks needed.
10h49
